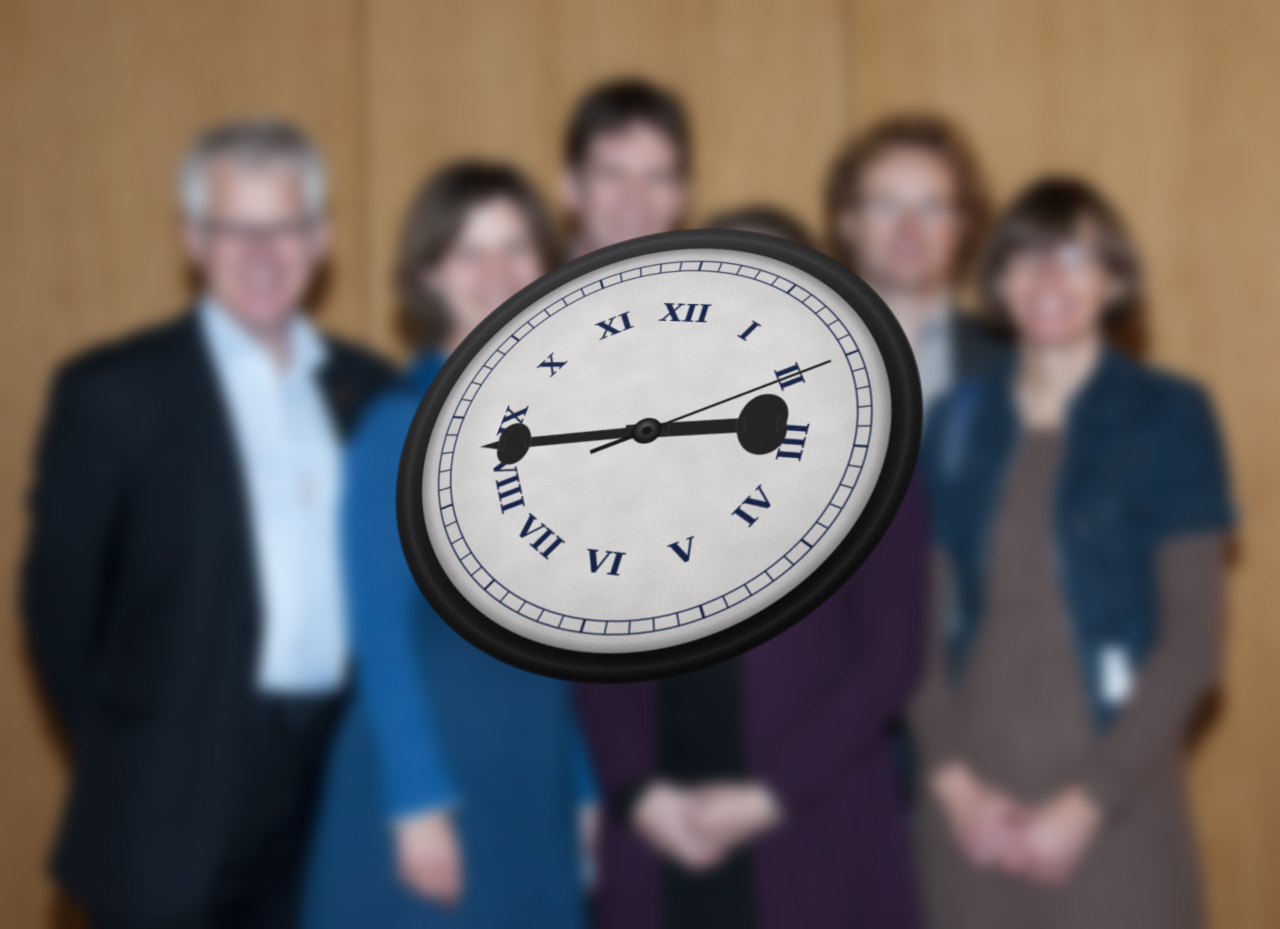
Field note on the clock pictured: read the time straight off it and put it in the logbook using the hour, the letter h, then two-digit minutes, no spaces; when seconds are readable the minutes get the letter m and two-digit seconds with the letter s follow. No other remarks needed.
2h43m10s
